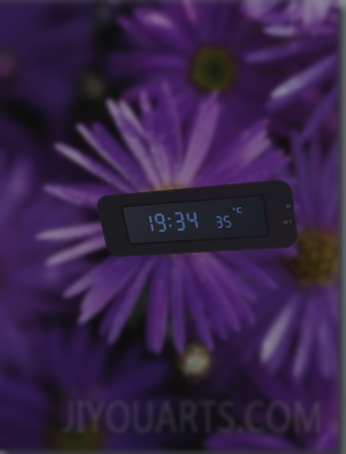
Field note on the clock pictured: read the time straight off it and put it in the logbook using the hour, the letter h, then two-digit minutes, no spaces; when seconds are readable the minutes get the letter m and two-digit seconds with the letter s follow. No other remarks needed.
19h34
